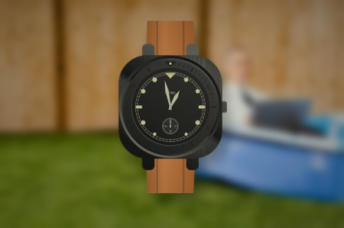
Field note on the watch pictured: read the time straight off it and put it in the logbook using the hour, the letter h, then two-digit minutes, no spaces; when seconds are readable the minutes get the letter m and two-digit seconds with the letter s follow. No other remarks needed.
12h58
